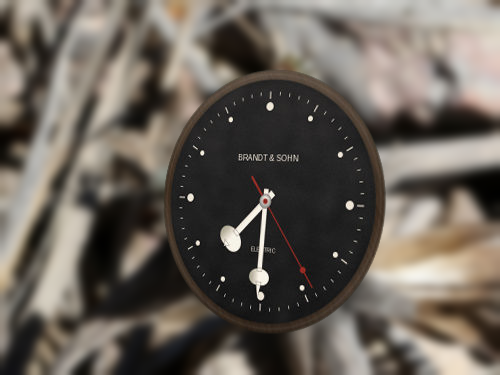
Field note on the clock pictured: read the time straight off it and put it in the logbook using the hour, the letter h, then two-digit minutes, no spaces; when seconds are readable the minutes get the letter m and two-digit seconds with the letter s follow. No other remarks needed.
7h30m24s
